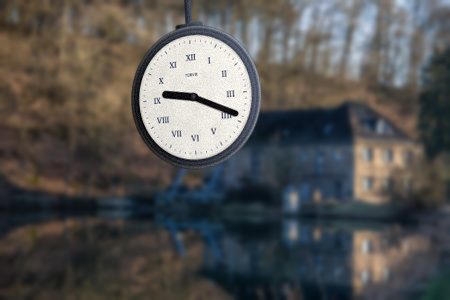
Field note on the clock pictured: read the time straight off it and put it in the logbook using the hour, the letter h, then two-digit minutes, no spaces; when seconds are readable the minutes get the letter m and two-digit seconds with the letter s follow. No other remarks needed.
9h19
